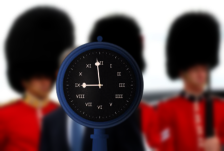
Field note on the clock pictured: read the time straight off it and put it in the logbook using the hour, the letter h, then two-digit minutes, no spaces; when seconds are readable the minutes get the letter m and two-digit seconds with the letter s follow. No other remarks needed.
8h59
